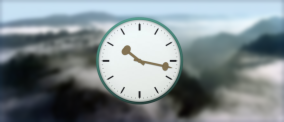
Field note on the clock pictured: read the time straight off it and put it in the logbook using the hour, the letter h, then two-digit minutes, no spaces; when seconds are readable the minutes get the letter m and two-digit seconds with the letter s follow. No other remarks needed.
10h17
